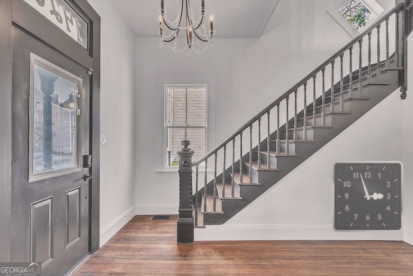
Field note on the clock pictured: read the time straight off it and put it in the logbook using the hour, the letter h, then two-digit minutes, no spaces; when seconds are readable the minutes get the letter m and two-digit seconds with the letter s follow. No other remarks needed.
2h57
